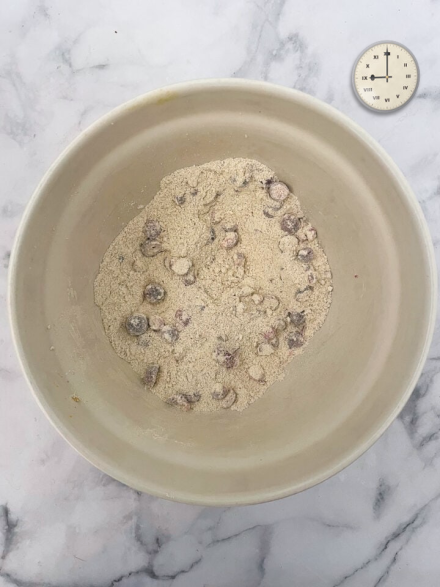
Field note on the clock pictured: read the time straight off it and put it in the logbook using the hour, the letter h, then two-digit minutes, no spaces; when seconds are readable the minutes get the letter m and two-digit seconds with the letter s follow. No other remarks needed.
9h00
